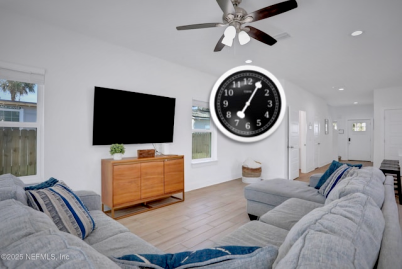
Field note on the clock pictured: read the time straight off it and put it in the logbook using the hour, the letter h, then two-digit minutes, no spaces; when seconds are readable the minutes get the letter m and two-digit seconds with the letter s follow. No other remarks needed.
7h05
